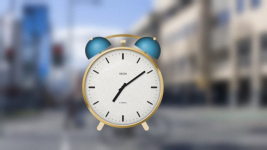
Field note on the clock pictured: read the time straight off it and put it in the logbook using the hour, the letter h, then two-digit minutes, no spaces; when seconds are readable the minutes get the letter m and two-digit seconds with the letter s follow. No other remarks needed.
7h09
